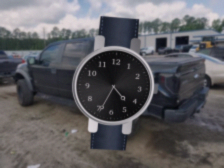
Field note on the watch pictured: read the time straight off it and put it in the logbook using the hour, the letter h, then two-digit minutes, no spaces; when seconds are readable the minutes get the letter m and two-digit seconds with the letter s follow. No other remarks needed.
4h34
